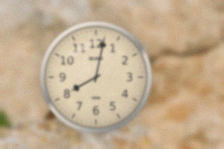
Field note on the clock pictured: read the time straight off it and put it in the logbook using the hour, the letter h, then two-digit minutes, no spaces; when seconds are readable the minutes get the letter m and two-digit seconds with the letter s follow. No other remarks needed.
8h02
